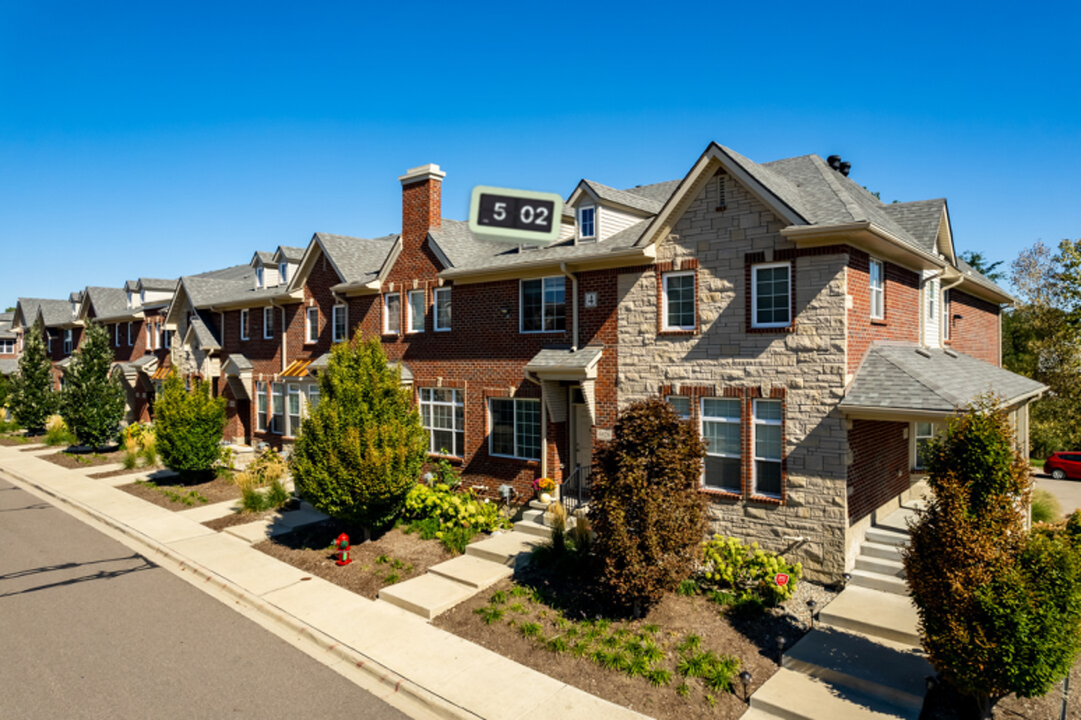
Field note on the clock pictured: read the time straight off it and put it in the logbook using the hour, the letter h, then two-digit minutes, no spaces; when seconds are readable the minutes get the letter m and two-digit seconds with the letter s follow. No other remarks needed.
5h02
